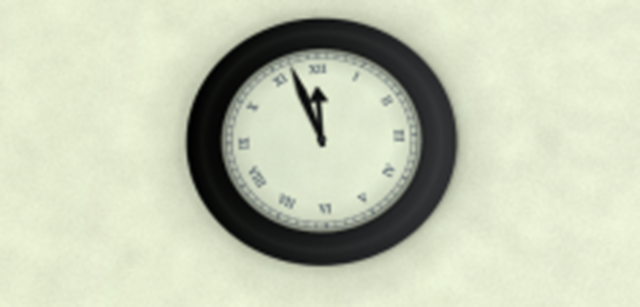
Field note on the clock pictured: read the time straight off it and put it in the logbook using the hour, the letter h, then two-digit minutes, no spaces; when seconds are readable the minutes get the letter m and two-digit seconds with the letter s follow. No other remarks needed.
11h57
